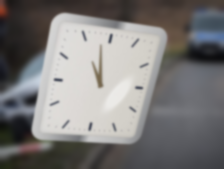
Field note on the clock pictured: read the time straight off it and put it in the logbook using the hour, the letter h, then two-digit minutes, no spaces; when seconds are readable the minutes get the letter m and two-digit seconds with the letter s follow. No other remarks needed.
10h58
